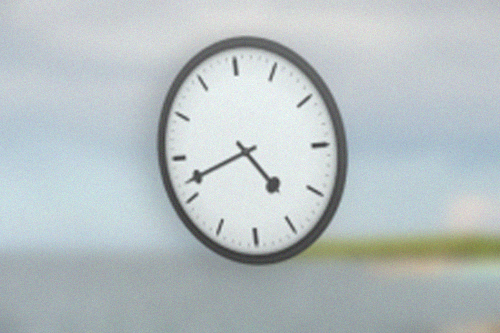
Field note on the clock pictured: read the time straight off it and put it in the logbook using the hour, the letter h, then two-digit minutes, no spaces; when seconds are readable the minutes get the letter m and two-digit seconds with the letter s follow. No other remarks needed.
4h42
